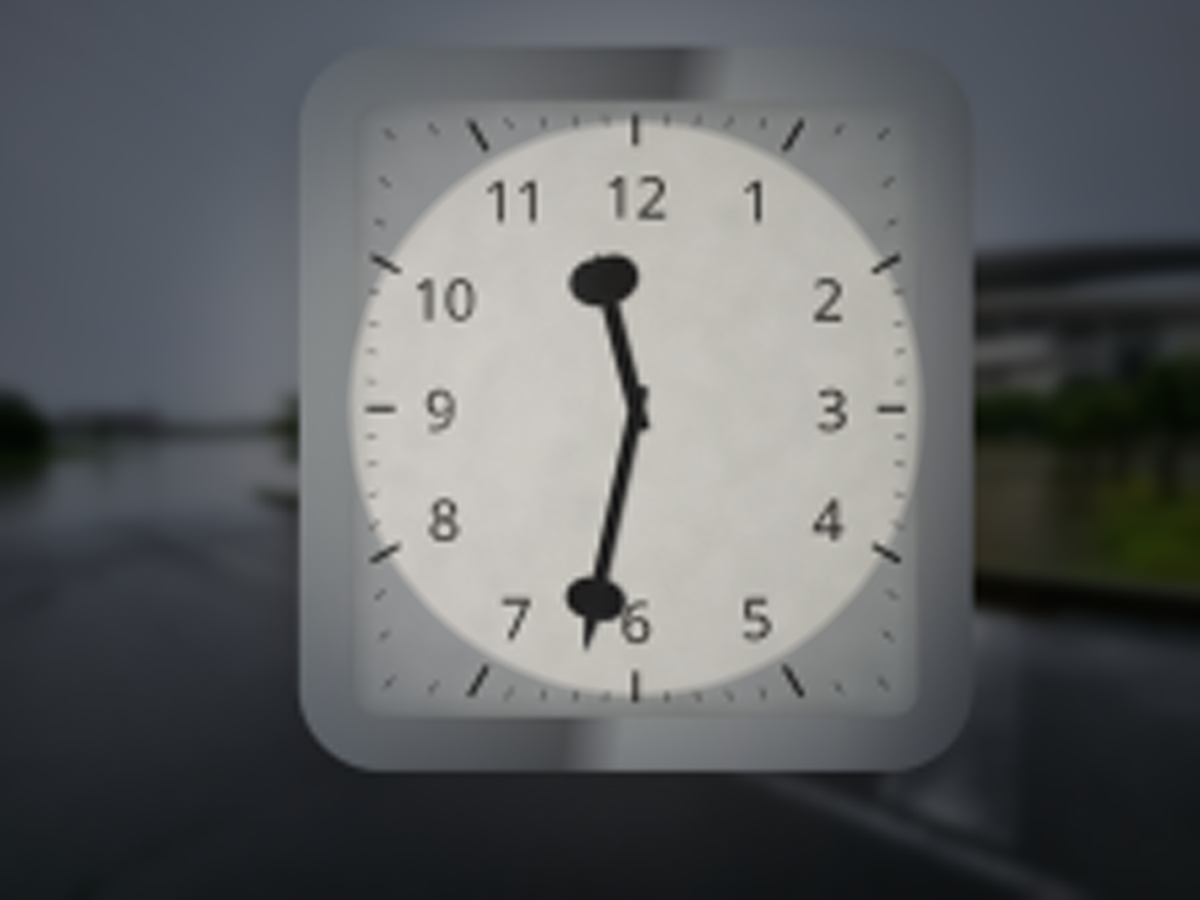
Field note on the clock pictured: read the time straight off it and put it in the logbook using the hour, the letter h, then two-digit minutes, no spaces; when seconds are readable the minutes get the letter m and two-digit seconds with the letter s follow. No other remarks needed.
11h32
